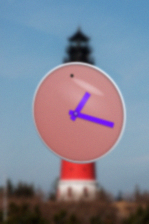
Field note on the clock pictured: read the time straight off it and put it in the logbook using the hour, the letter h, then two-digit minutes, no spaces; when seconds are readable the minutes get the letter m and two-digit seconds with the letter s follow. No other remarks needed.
1h18
